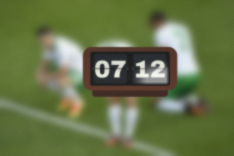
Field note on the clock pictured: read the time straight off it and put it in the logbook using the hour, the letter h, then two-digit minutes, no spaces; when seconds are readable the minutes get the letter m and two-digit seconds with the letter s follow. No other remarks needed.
7h12
